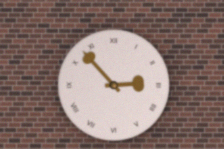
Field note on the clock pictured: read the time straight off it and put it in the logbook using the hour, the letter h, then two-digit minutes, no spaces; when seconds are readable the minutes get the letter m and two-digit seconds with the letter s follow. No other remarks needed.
2h53
